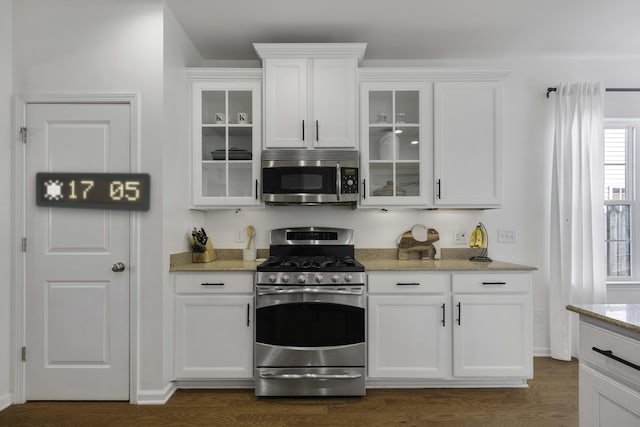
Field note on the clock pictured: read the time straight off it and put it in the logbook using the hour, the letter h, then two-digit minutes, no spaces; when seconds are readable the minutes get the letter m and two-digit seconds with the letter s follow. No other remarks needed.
17h05
